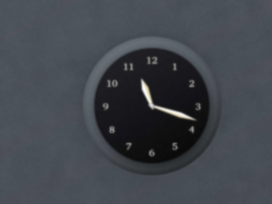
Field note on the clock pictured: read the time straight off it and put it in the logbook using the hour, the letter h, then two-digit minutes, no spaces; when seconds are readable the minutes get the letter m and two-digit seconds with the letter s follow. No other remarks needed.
11h18
